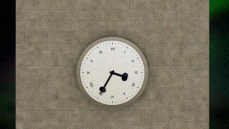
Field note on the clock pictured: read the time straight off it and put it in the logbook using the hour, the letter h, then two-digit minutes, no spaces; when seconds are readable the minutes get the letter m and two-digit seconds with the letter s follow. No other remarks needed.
3h35
